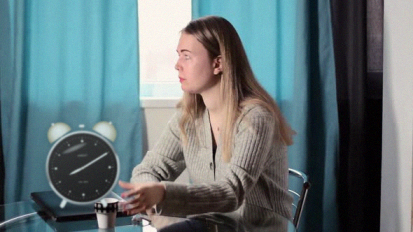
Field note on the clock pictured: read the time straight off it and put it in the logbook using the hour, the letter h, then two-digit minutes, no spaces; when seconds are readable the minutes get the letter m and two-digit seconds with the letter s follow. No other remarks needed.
8h10
